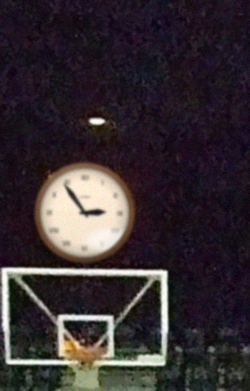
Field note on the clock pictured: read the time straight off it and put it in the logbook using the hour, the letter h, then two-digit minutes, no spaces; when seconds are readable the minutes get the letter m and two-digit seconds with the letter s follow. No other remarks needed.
2h54
